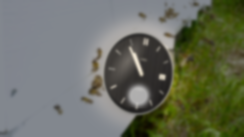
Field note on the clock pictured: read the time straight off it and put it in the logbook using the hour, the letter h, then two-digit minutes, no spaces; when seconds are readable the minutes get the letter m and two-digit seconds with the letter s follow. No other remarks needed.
10h54
